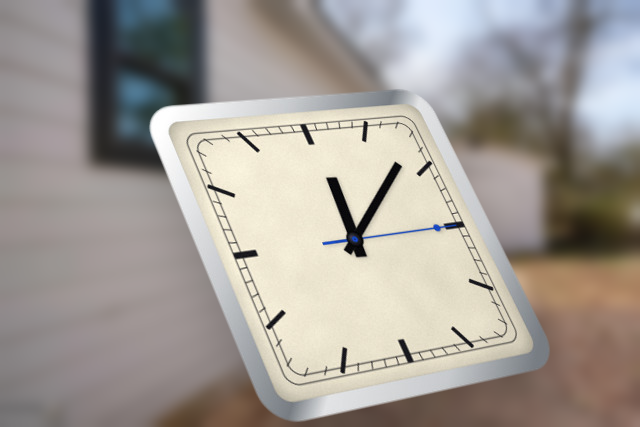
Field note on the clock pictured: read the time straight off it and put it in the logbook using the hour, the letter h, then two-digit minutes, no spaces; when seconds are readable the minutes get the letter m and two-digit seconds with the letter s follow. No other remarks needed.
12h08m15s
